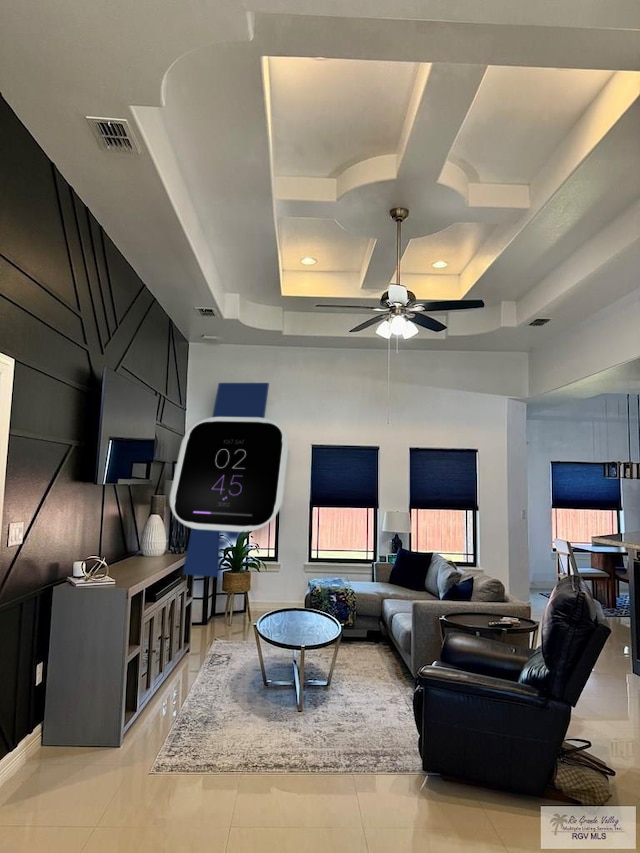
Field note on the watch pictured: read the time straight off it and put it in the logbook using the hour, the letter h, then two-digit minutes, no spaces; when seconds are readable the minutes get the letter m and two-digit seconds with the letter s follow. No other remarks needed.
2h45
